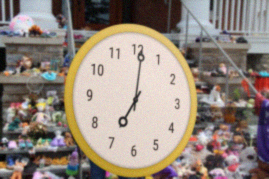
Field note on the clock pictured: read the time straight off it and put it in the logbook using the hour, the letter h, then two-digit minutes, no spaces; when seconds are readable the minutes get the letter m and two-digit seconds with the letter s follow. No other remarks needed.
7h01
